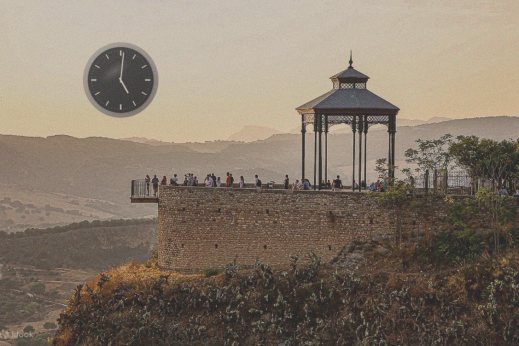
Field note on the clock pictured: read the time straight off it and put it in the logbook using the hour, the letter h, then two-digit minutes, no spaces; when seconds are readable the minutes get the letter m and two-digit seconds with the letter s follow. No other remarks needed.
5h01
